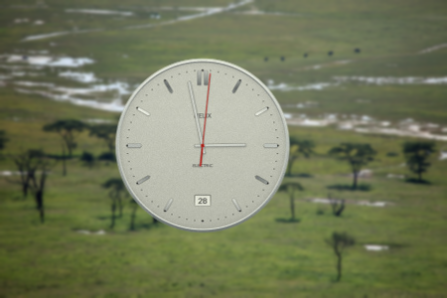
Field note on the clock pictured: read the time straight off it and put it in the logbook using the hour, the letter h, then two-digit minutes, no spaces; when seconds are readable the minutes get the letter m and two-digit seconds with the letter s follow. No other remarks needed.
2h58m01s
